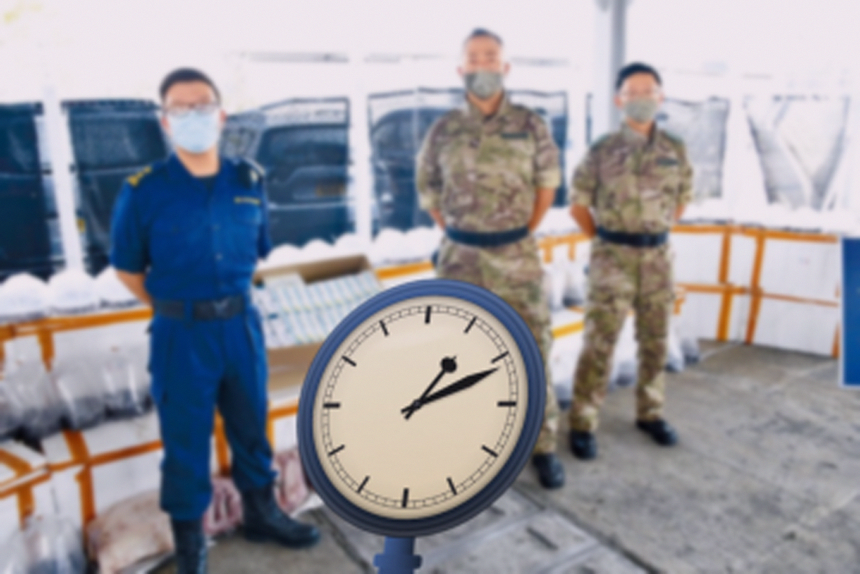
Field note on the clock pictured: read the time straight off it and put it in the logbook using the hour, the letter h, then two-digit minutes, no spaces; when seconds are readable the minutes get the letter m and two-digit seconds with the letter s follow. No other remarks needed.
1h11
